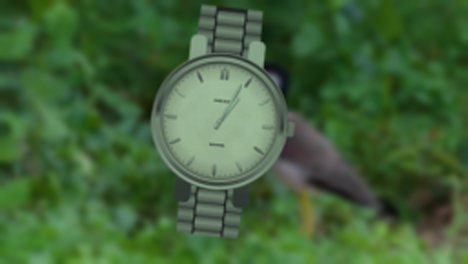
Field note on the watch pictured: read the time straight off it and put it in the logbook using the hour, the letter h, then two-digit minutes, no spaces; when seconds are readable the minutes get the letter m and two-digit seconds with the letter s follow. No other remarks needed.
1h04
